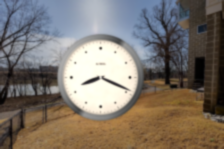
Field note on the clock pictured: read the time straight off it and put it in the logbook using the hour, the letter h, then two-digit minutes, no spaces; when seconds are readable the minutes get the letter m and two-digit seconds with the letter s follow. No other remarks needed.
8h19
